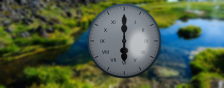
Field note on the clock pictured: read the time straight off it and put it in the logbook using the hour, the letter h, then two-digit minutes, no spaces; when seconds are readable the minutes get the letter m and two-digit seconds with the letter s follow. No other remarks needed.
6h00
